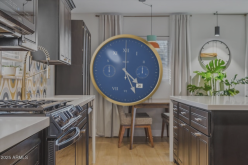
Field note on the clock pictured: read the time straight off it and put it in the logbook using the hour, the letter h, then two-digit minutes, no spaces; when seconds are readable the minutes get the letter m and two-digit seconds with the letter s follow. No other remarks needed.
4h26
